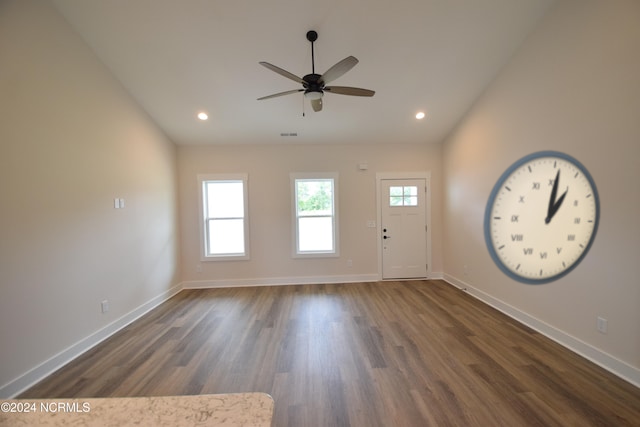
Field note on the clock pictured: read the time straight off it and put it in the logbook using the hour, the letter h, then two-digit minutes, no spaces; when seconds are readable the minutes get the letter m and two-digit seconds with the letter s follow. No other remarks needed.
1h01
